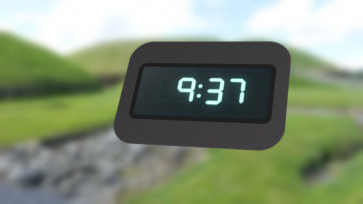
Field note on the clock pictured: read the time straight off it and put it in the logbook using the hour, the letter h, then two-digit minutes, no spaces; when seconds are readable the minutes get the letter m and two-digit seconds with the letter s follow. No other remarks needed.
9h37
